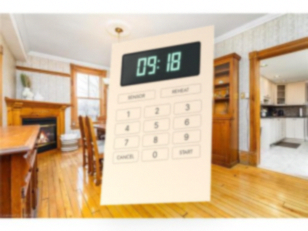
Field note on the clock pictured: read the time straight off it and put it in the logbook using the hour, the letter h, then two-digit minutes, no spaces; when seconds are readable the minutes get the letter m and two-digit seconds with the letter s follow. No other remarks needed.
9h18
